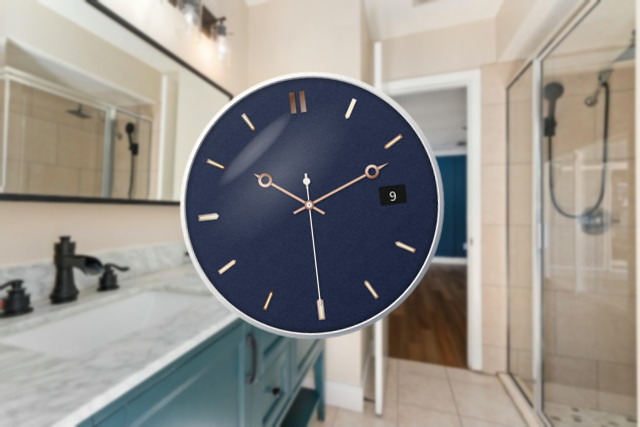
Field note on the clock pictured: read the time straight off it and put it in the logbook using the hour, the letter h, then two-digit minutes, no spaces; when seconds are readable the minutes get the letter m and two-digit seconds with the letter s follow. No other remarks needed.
10h11m30s
